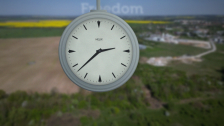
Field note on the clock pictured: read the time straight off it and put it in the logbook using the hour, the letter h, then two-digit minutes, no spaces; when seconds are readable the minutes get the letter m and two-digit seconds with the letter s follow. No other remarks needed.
2h38
